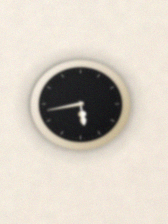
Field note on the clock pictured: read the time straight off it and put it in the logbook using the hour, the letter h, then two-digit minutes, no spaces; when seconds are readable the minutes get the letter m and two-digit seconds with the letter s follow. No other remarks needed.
5h43
